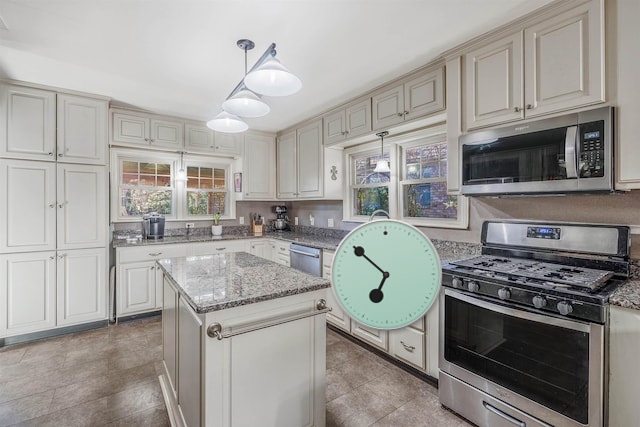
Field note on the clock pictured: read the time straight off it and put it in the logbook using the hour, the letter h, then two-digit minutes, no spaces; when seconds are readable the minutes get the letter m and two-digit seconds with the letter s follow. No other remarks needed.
6h52
